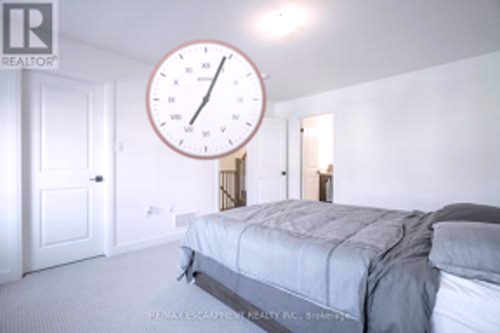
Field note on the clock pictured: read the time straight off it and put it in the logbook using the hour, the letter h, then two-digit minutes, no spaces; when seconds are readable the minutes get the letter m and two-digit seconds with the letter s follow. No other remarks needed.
7h04
